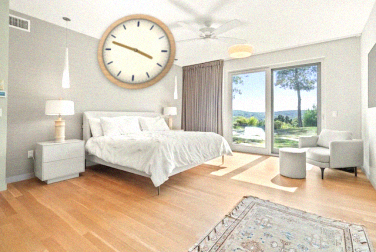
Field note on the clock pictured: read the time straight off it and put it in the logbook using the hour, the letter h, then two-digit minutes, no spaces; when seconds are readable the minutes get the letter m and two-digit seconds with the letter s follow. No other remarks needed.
3h48
